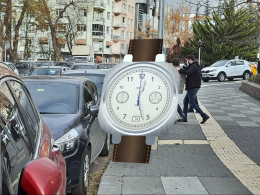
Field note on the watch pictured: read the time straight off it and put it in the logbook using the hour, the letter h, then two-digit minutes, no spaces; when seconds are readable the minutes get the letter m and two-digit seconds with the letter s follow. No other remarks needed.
12h27
